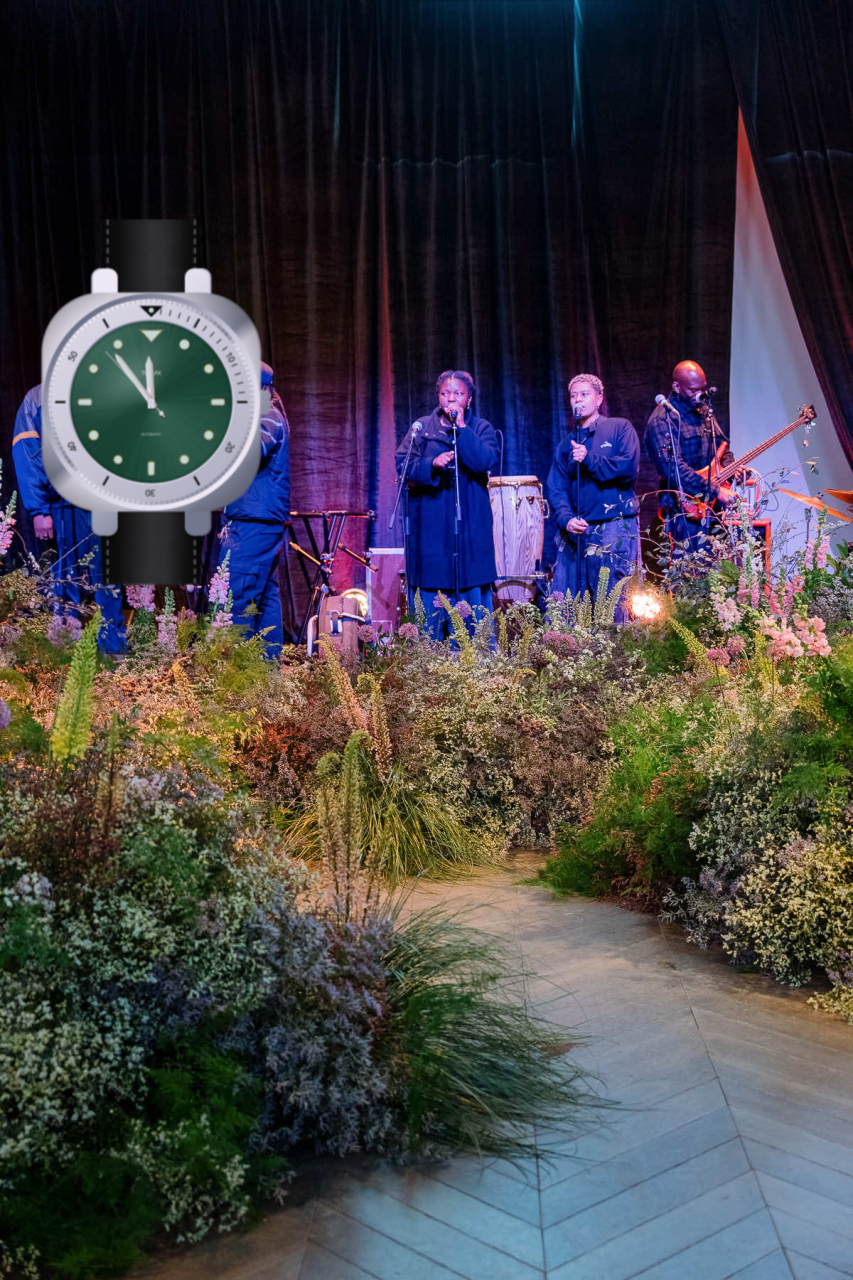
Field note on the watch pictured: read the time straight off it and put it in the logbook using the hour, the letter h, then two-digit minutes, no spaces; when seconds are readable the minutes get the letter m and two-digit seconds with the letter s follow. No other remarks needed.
11h53m53s
